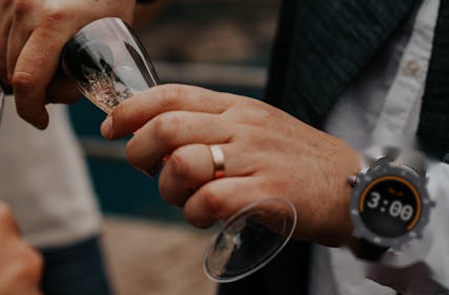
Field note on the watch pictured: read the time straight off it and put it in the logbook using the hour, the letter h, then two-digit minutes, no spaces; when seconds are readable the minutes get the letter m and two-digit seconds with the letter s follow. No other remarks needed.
3h00
